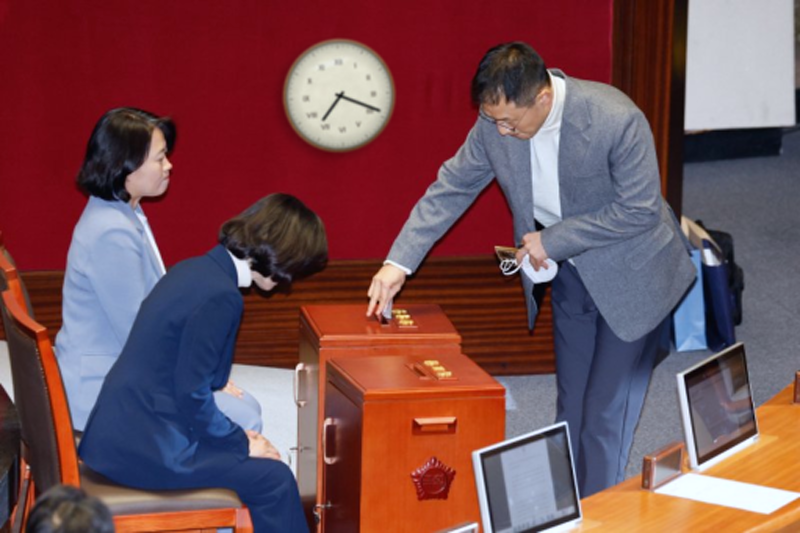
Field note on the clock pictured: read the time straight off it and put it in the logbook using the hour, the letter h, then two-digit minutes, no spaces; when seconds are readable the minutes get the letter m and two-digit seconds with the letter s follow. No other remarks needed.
7h19
